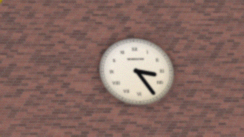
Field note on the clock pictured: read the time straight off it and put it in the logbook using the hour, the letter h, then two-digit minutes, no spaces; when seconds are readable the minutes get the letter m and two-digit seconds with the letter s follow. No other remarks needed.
3h25
